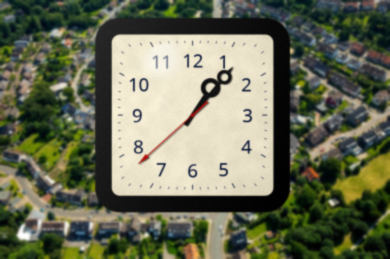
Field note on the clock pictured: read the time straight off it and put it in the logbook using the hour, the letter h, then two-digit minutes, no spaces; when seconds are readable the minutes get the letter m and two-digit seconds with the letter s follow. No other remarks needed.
1h06m38s
